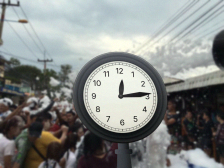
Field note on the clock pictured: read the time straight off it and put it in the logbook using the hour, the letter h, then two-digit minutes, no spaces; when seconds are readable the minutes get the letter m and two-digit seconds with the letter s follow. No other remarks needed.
12h14
